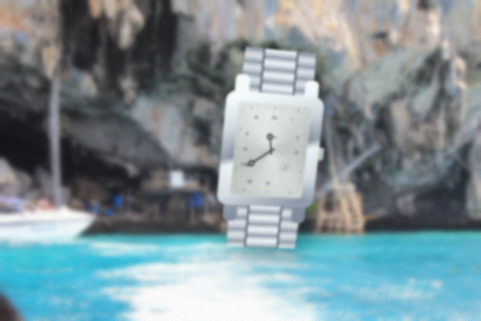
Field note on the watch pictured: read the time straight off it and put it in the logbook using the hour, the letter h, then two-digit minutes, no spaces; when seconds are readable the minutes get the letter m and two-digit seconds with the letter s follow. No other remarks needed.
11h39
